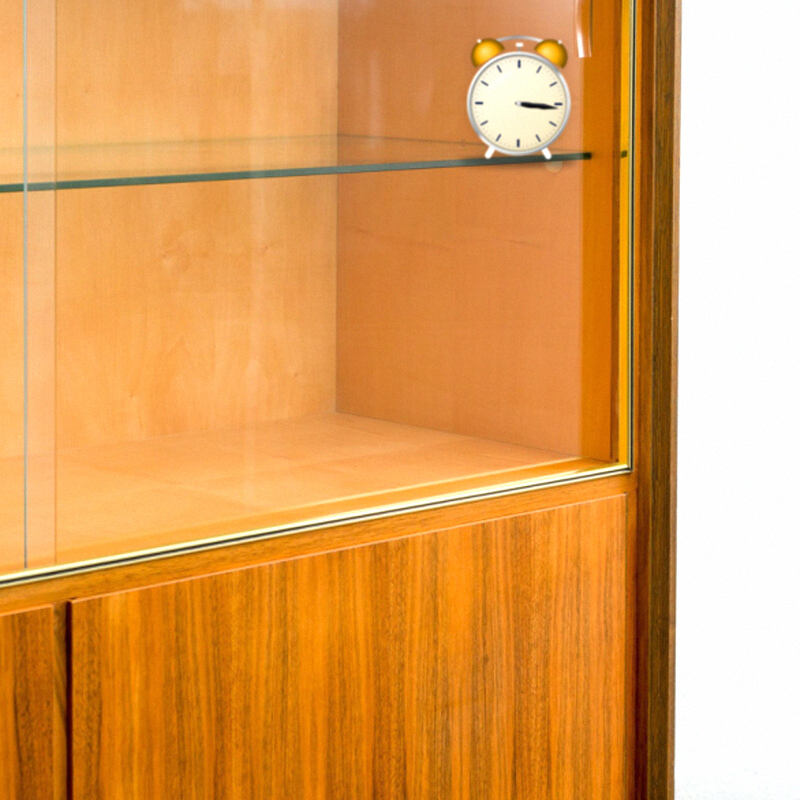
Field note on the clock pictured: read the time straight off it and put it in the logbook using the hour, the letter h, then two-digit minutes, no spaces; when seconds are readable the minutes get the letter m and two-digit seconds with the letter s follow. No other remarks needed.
3h16
